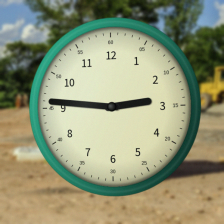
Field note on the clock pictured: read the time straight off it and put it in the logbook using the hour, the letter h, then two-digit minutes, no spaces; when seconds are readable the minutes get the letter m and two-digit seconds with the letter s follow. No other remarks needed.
2h46
